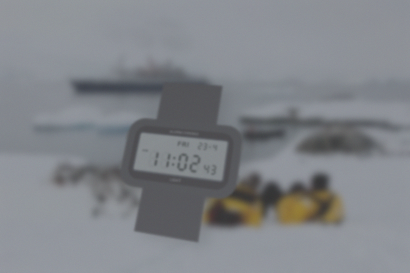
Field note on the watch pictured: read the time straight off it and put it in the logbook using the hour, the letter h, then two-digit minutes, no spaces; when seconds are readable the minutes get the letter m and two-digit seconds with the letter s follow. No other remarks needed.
11h02
